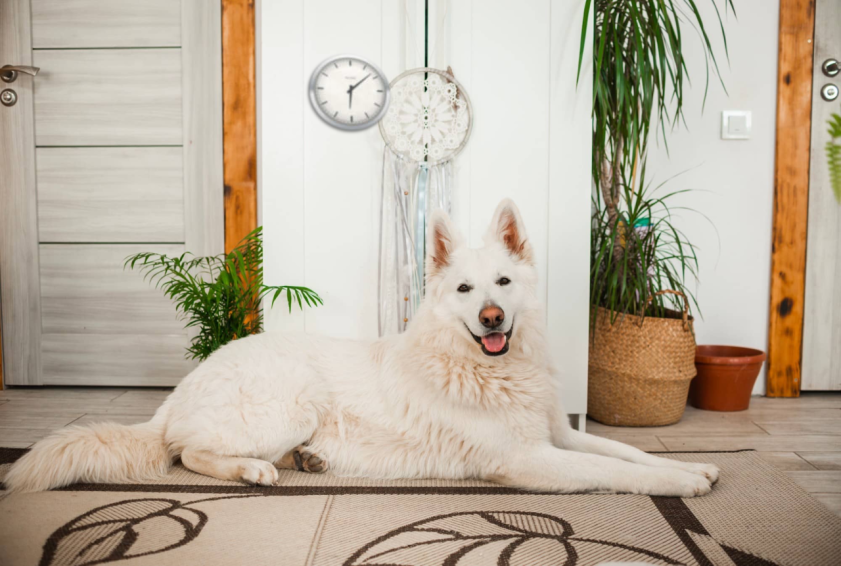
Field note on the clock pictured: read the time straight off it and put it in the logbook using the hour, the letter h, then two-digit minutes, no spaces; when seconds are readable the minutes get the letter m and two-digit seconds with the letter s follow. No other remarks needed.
6h08
